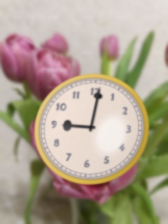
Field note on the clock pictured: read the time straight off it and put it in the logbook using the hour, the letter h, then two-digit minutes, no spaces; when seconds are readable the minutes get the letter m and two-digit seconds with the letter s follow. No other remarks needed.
9h01
